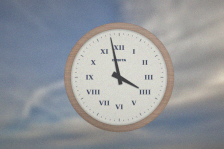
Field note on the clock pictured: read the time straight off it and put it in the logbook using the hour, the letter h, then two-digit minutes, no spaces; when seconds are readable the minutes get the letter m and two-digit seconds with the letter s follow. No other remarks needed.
3h58
